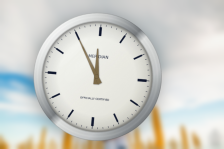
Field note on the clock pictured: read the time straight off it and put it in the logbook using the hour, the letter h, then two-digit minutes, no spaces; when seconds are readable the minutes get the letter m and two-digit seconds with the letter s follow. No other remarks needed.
11h55
